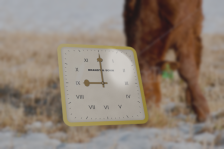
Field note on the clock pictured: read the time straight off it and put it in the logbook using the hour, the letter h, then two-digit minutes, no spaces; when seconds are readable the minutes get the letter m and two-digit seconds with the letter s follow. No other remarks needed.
9h00
